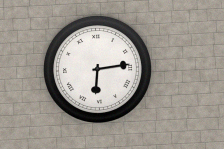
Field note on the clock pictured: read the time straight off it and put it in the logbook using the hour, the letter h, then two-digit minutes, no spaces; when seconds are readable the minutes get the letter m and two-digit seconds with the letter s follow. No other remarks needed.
6h14
